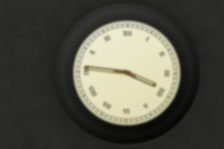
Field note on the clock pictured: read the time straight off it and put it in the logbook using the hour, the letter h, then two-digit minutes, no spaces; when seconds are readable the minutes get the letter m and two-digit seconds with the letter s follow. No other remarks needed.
3h46
